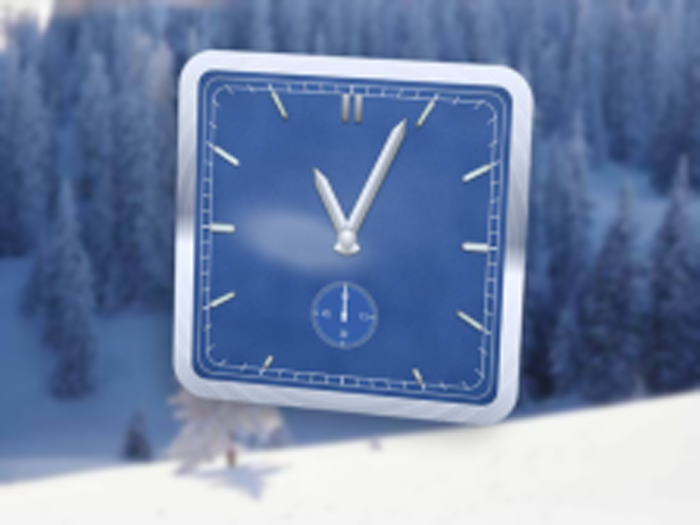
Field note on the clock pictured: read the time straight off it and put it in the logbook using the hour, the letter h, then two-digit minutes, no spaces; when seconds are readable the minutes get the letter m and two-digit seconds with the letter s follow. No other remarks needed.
11h04
